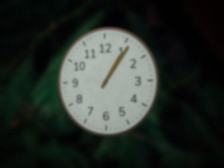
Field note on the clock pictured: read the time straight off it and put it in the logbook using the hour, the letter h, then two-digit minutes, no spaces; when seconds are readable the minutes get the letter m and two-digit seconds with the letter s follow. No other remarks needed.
1h06
